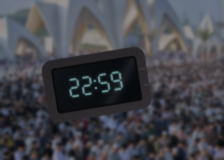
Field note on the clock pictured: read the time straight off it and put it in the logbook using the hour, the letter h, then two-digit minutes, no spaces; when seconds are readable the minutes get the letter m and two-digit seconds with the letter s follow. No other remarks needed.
22h59
